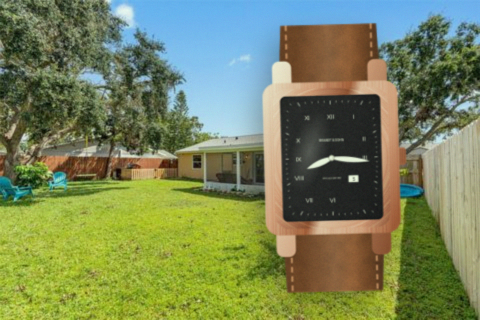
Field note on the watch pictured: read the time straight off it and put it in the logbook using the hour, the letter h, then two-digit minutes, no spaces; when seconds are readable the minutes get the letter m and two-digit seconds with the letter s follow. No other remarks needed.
8h16
